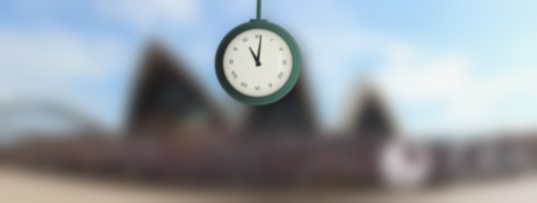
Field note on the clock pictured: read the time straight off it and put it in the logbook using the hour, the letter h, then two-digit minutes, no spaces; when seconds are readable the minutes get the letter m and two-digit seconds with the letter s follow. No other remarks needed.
11h01
